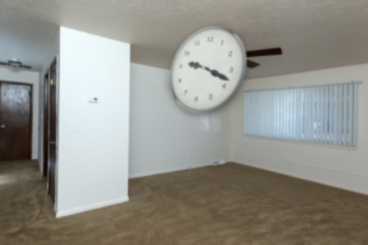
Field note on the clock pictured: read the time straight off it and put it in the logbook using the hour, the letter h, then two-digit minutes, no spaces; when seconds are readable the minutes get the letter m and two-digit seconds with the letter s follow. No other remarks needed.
9h18
